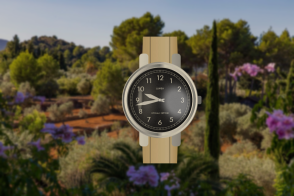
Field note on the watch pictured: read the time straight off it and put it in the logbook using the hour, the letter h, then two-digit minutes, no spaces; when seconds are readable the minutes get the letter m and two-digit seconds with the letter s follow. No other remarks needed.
9h43
